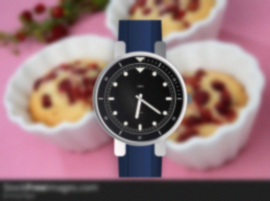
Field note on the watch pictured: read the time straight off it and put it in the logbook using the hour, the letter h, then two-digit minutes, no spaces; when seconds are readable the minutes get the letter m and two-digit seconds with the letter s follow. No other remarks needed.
6h21
